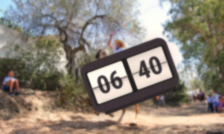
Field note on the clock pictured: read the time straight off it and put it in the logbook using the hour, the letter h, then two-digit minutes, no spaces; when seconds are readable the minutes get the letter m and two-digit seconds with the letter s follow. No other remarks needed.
6h40
